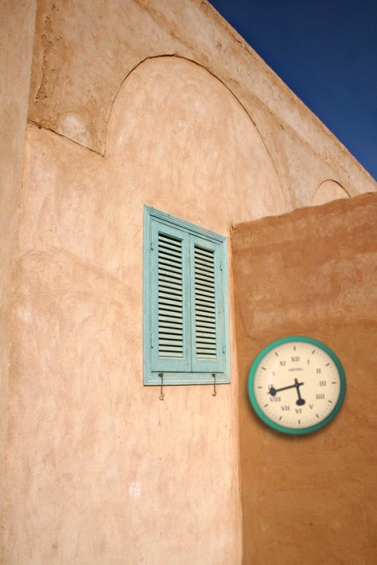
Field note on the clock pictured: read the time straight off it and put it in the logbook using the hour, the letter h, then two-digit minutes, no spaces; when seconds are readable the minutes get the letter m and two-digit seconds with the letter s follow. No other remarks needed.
5h43
